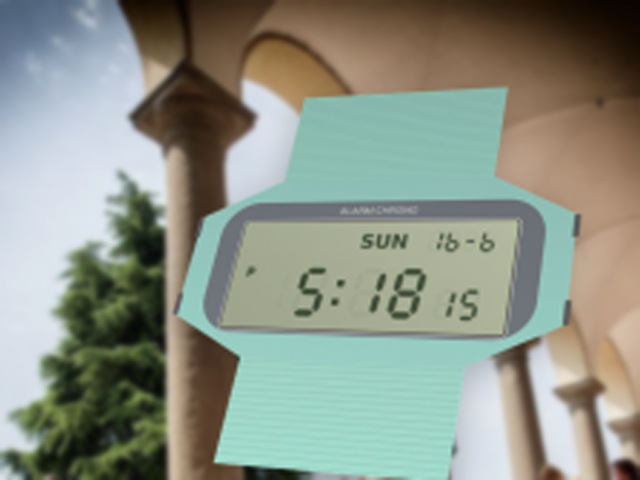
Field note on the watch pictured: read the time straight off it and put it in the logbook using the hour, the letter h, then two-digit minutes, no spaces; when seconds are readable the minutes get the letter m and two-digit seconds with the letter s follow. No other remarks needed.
5h18m15s
